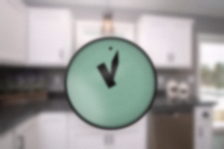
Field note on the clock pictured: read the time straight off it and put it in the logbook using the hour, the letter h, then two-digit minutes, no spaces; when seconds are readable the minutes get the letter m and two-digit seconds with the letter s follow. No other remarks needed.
11h02
